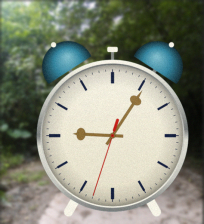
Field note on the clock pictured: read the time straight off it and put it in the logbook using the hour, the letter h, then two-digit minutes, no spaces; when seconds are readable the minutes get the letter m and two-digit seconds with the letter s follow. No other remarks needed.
9h05m33s
